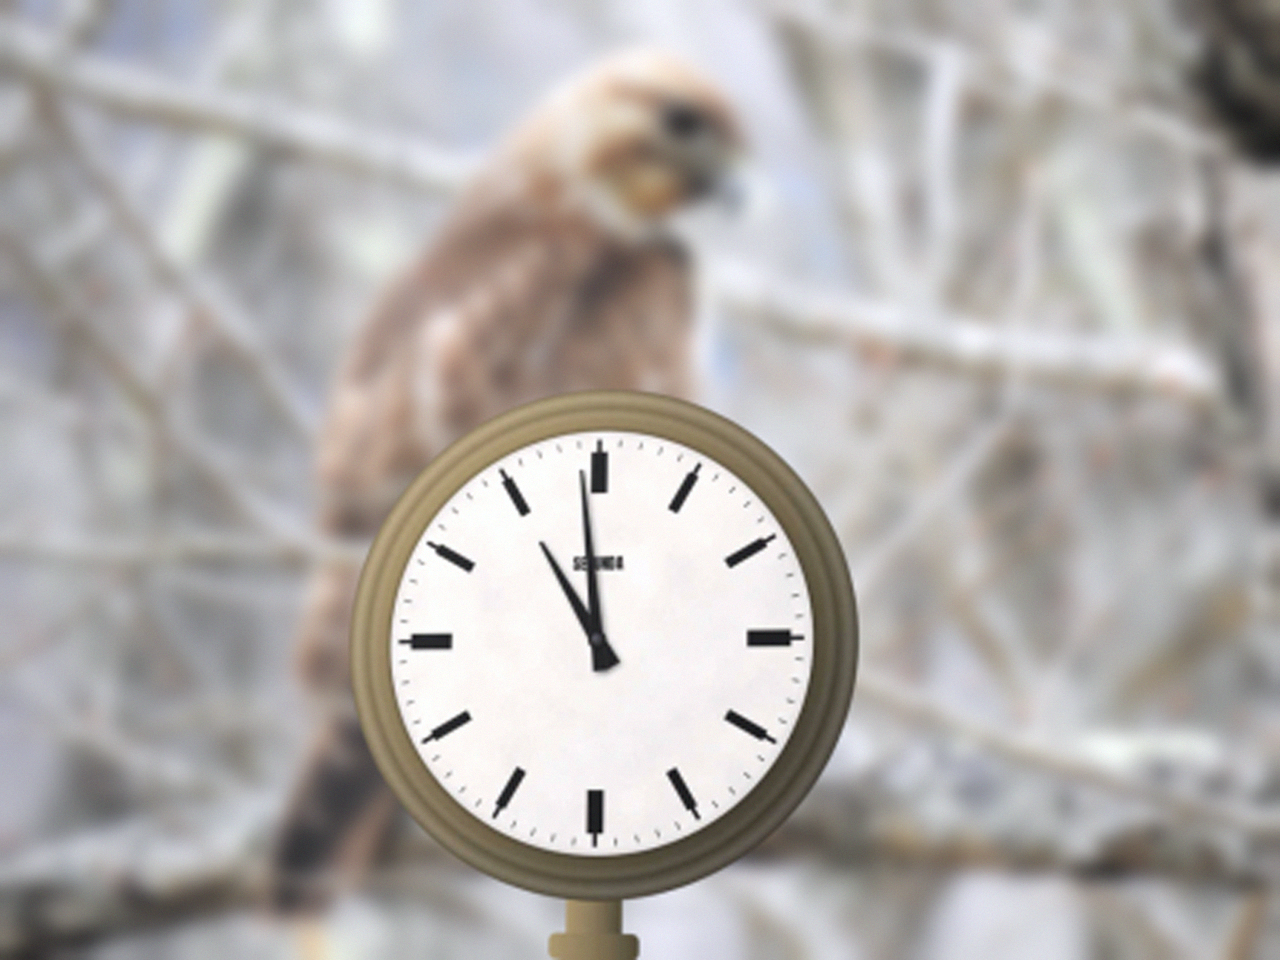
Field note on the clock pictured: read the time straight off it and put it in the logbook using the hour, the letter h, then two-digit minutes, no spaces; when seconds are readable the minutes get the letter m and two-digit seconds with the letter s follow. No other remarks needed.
10h59
